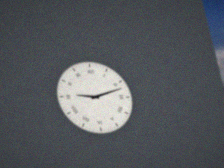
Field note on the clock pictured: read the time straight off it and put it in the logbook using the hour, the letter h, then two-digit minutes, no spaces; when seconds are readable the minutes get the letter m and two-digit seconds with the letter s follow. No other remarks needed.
9h12
